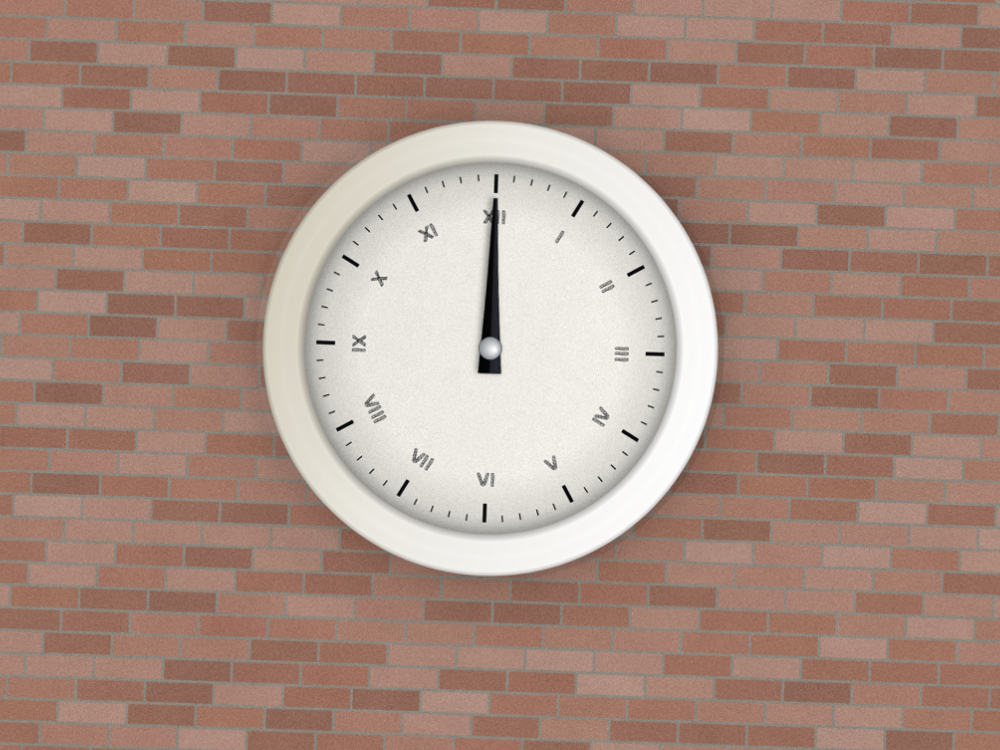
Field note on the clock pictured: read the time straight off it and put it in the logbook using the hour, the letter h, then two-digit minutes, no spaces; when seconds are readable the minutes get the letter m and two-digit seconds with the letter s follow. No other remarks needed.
12h00
